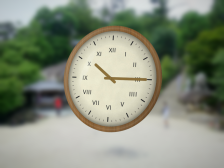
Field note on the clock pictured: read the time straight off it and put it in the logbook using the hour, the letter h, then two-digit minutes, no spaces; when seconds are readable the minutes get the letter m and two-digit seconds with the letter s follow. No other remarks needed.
10h15
